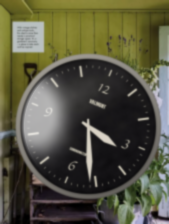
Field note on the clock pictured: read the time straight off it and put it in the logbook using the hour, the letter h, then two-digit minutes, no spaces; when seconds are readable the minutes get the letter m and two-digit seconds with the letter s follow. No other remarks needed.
3h26
